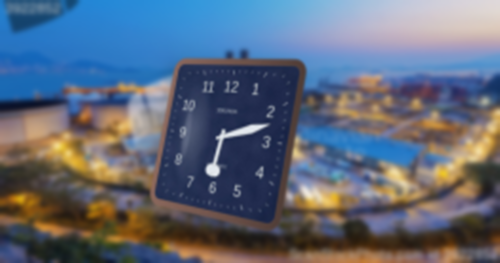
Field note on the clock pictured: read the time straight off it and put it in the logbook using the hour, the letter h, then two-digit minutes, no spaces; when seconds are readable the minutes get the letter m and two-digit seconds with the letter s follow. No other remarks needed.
6h12
